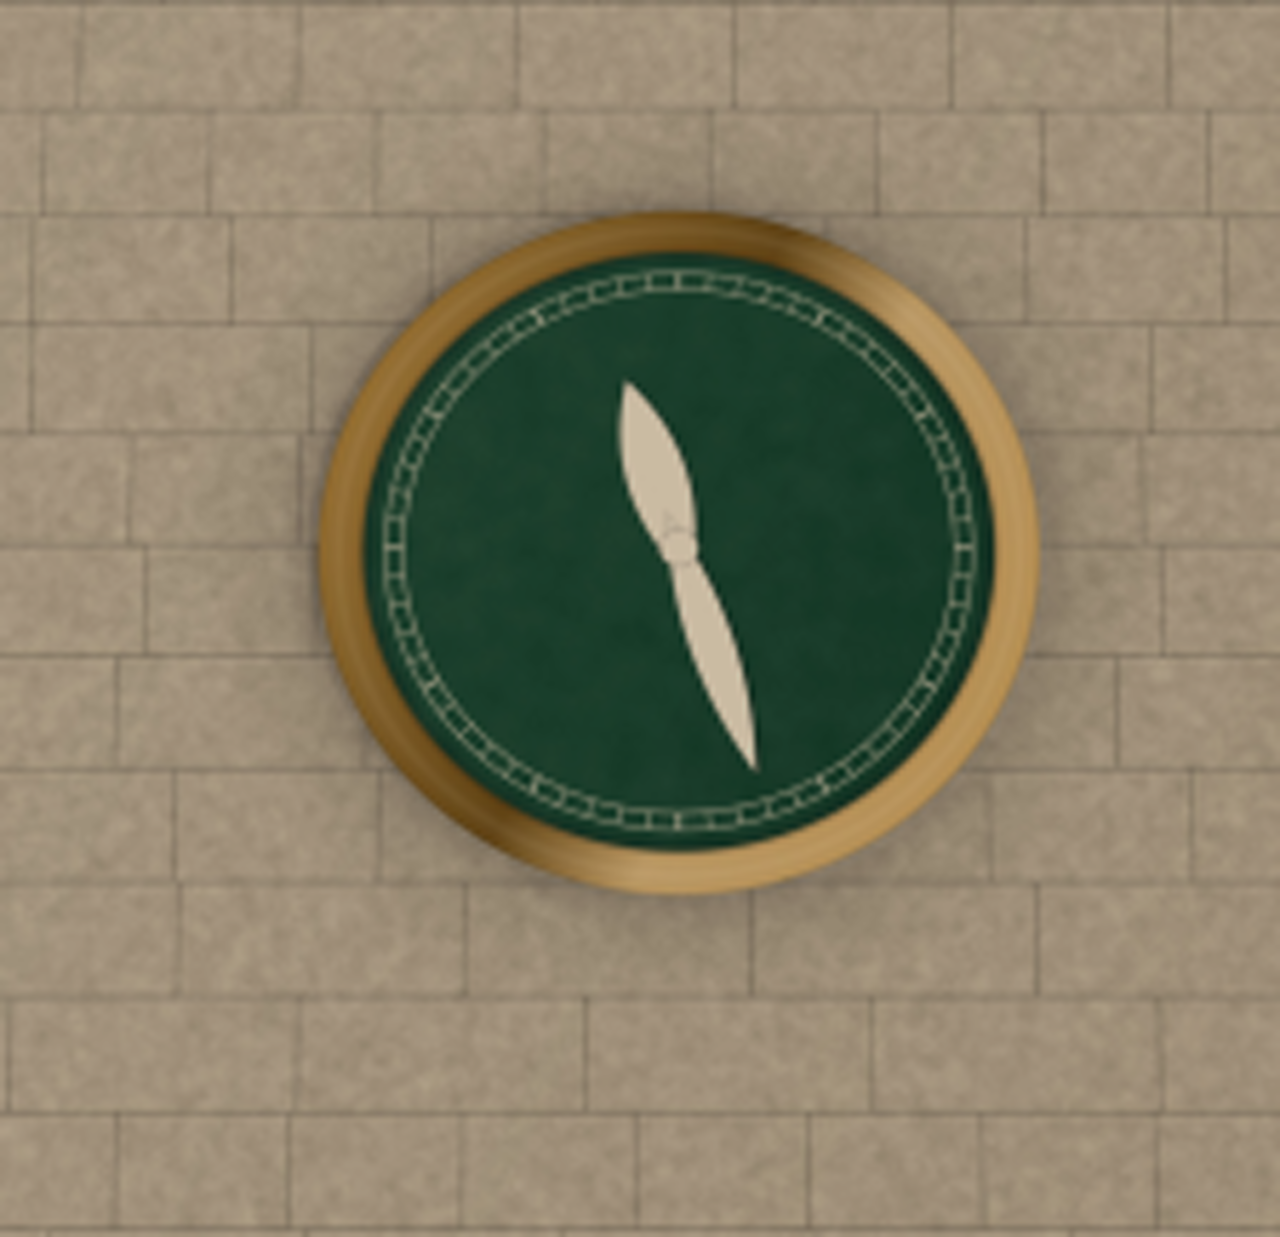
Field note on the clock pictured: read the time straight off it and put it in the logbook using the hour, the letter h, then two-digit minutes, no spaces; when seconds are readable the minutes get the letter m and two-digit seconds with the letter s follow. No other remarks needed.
11h27
